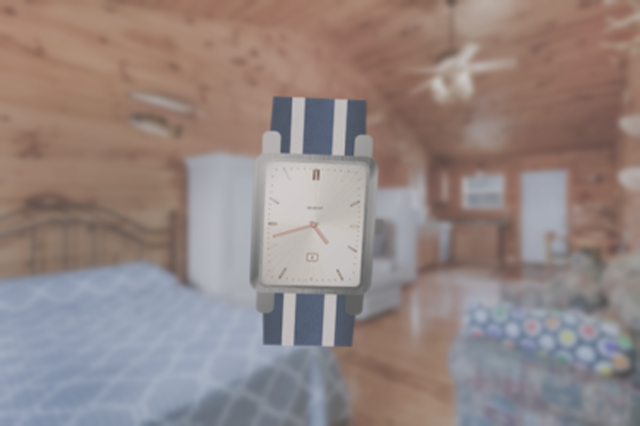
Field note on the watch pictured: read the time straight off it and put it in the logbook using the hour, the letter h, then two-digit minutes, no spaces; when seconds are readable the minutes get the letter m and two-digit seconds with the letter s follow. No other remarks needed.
4h42
